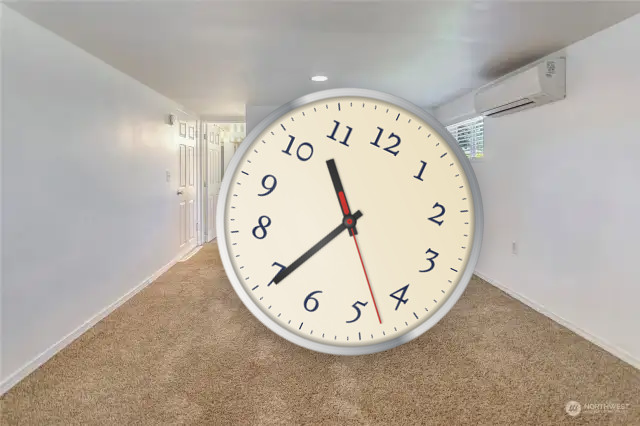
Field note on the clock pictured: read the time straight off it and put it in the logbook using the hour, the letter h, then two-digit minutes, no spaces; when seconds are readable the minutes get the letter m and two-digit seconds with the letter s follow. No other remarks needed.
10h34m23s
